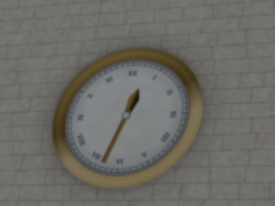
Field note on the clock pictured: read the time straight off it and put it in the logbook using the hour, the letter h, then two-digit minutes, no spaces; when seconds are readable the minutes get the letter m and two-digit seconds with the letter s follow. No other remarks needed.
12h33
